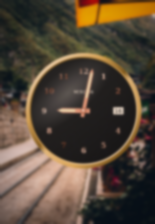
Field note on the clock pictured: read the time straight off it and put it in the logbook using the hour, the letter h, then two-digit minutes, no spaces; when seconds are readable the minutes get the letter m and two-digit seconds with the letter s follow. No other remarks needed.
9h02
